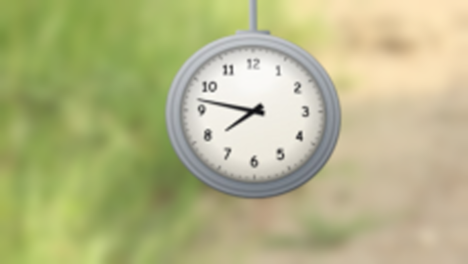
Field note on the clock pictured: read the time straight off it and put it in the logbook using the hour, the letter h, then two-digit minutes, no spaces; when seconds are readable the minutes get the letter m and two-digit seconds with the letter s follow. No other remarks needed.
7h47
